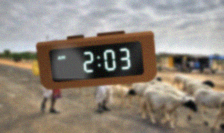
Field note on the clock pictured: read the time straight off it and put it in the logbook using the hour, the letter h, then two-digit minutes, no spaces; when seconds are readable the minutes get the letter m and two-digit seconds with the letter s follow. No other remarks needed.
2h03
